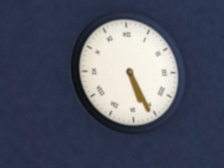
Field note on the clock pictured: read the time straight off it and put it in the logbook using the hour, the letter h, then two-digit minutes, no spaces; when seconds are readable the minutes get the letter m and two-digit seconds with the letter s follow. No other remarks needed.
5h26
